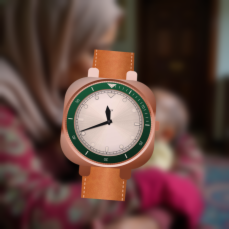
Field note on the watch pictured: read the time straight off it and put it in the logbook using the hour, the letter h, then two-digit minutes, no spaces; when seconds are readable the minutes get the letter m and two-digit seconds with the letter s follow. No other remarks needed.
11h41
